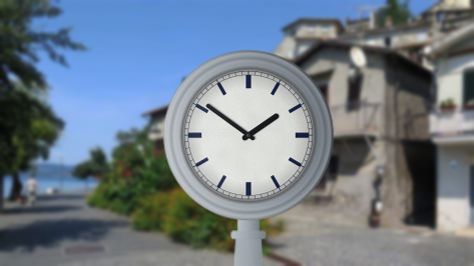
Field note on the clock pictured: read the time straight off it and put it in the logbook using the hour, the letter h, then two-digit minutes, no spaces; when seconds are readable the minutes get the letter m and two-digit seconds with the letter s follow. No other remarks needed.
1h51
